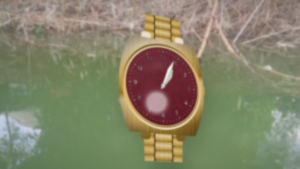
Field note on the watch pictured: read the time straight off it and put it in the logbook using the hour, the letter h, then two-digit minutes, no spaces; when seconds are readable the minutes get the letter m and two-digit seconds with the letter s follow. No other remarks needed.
1h04
